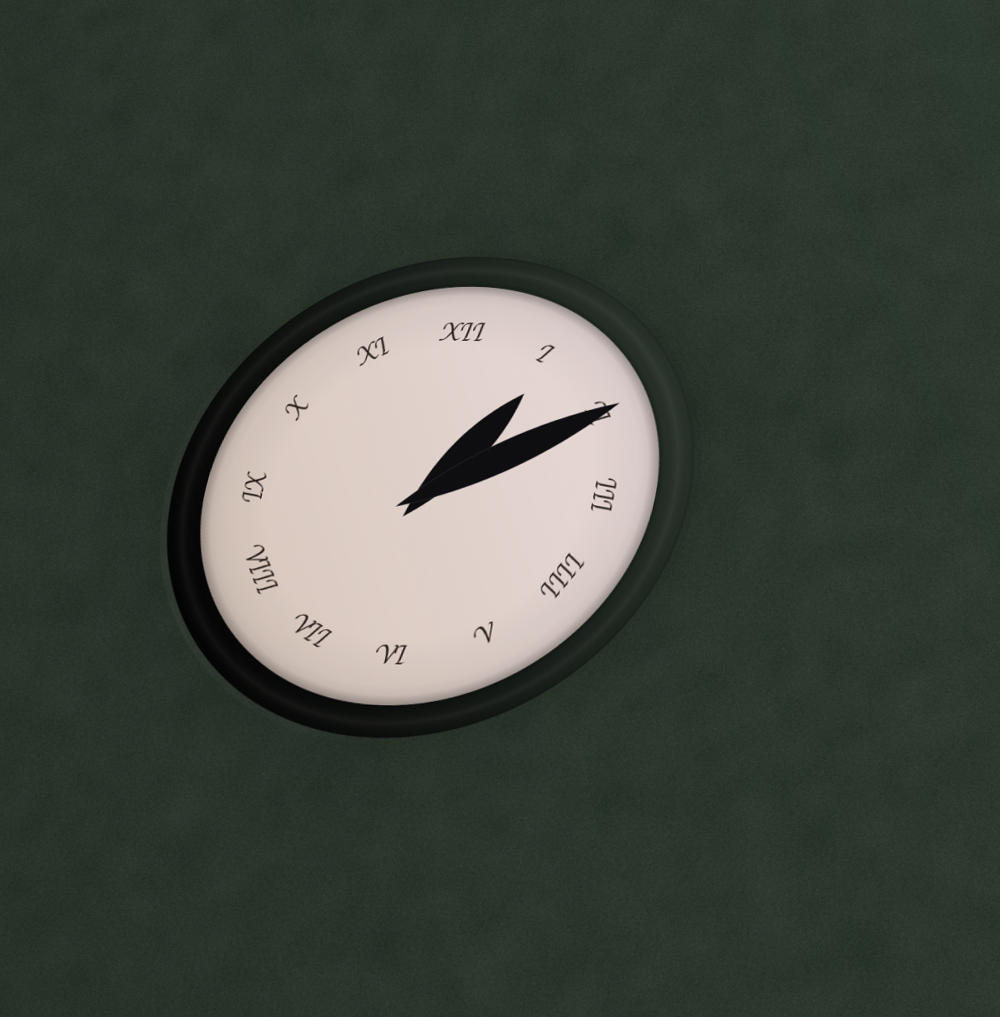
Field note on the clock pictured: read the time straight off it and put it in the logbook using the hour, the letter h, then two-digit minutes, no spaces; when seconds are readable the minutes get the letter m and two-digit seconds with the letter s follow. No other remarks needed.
1h10
